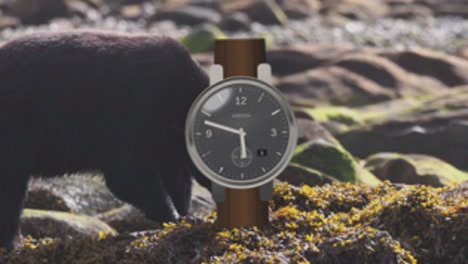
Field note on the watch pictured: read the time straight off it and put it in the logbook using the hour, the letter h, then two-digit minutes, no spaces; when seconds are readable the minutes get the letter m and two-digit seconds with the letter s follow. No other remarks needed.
5h48
